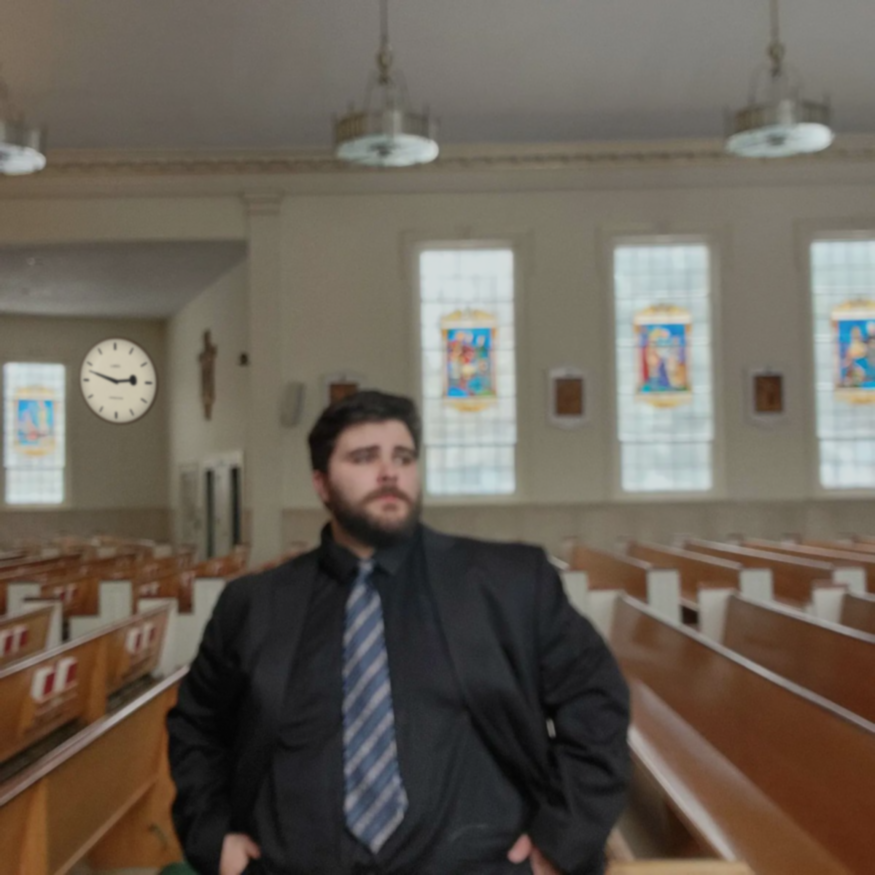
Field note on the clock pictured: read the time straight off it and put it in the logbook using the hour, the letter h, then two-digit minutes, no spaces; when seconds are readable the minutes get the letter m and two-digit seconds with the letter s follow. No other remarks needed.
2h48
